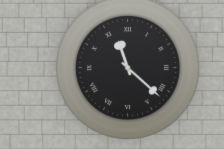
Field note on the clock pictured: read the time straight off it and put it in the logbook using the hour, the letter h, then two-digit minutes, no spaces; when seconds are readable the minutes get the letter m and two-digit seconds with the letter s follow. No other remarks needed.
11h22
